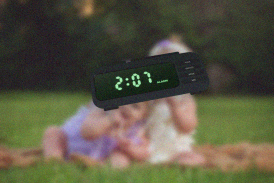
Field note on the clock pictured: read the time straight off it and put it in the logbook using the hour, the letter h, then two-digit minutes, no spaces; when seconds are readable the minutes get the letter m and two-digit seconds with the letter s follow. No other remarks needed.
2h07
